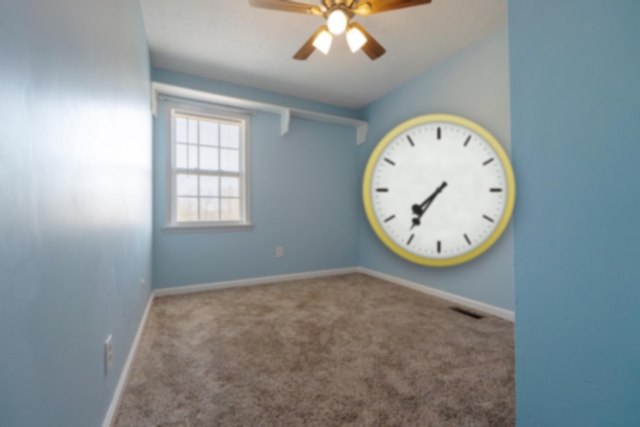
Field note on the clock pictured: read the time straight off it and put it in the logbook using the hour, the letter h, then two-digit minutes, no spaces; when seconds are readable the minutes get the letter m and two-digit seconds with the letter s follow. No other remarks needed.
7h36
